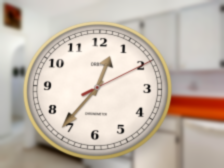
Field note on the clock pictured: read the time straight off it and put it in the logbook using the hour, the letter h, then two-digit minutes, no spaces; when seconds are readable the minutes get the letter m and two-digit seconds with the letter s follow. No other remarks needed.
12h36m10s
